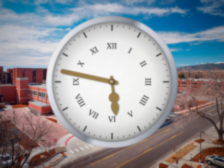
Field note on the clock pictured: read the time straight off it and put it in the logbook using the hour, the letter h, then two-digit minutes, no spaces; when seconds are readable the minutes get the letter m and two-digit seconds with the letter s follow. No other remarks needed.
5h47
